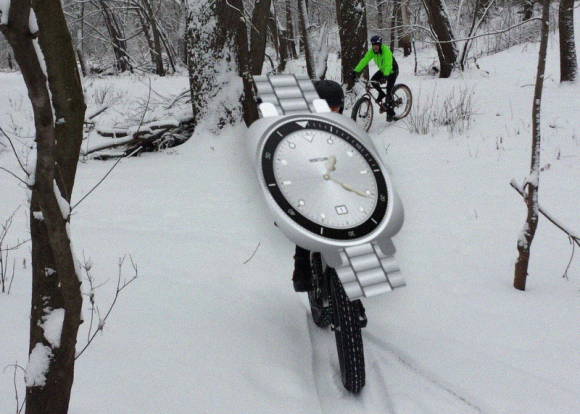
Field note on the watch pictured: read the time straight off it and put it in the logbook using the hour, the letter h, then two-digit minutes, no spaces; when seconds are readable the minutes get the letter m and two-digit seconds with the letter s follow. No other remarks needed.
1h21
